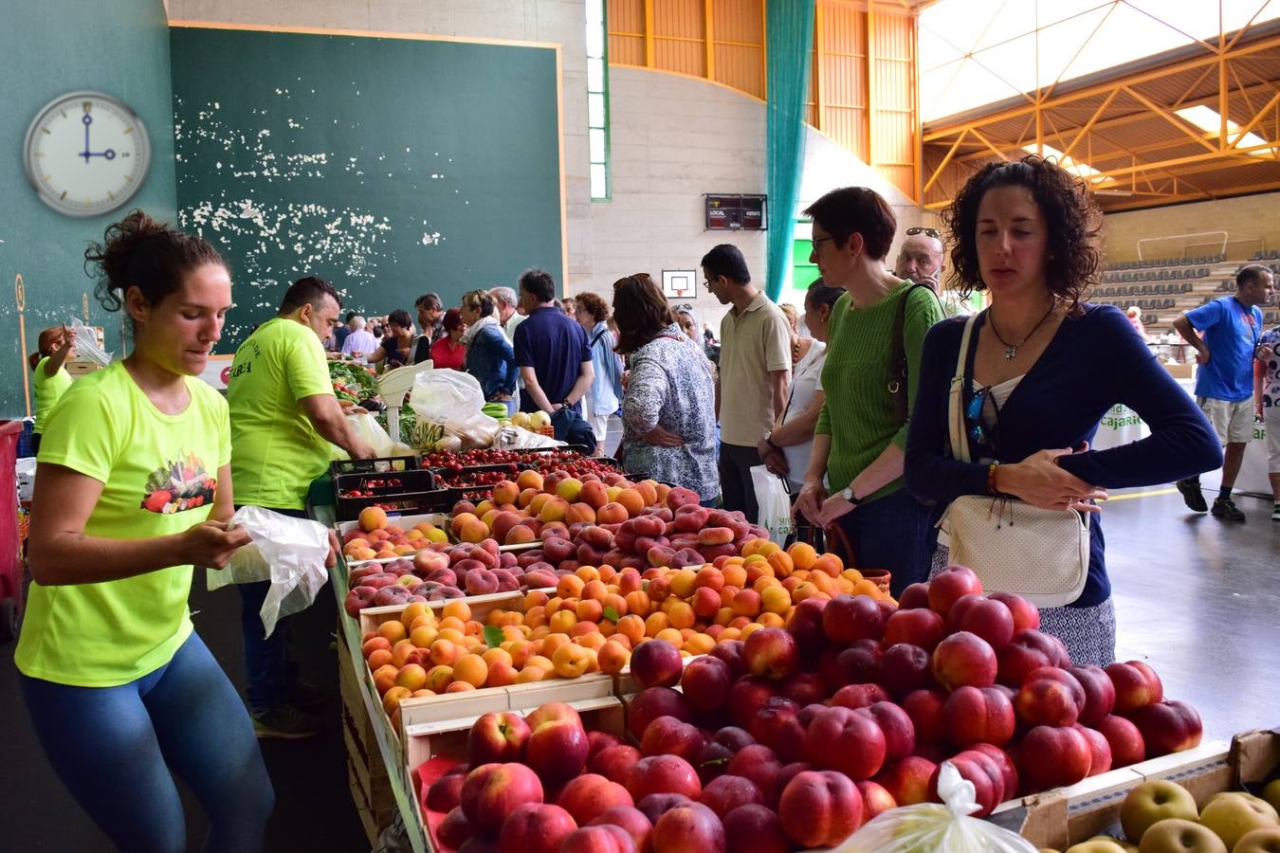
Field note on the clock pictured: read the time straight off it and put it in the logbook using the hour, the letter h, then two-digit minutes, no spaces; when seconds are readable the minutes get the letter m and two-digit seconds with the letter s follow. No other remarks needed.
3h00
